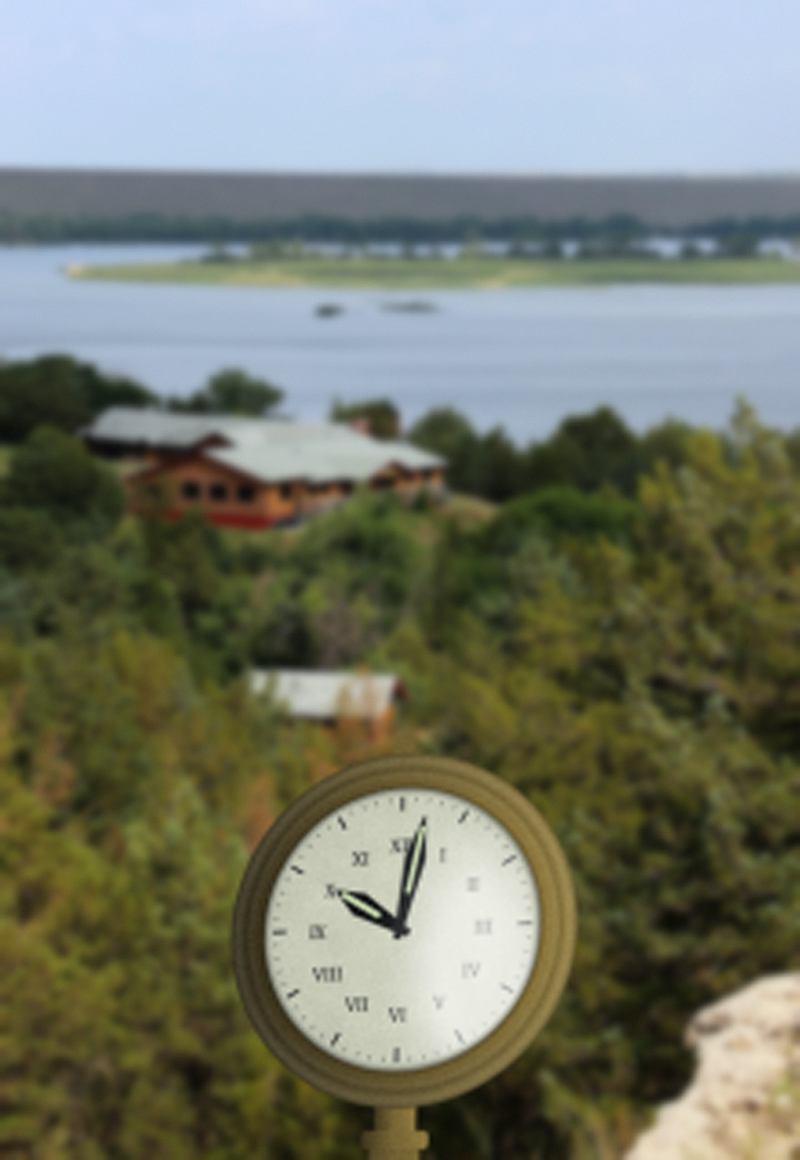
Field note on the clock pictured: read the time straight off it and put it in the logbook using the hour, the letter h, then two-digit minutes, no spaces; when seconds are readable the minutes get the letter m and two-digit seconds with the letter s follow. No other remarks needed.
10h02
